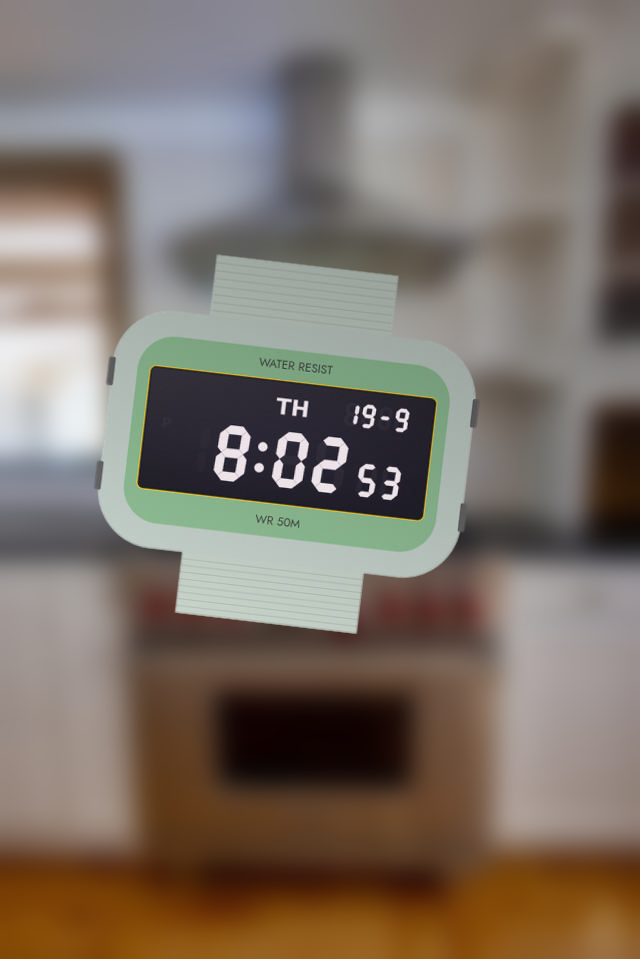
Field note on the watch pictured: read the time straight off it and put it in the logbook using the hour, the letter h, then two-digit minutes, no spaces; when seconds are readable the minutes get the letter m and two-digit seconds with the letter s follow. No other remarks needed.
8h02m53s
